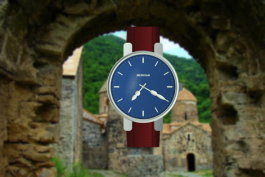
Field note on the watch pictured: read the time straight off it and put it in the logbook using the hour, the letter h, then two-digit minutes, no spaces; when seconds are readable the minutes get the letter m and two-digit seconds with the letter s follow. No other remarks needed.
7h20
